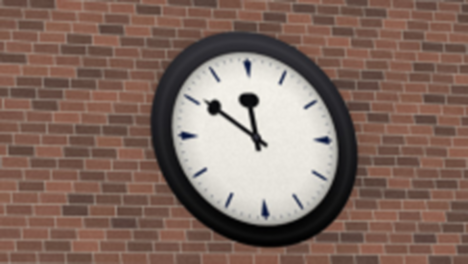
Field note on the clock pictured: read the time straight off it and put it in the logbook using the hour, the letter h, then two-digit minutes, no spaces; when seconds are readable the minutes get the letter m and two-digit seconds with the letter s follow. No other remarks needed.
11h51
